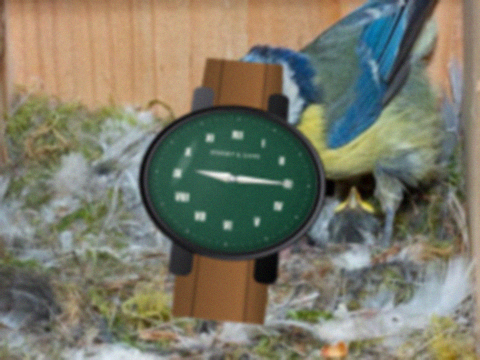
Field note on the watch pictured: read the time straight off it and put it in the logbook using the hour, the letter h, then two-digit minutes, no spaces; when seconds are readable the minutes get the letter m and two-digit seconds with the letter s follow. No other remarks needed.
9h15
